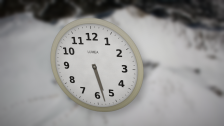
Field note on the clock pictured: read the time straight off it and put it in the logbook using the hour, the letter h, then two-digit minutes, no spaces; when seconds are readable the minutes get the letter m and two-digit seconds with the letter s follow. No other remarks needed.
5h28
